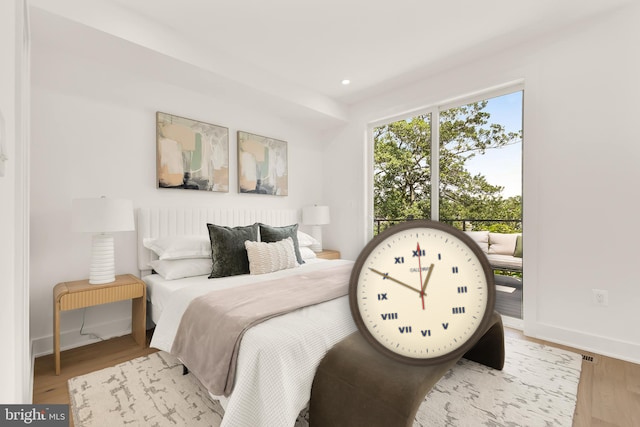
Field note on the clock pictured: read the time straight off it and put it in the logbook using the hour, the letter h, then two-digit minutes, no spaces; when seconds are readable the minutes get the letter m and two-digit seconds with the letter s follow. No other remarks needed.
12h50m00s
